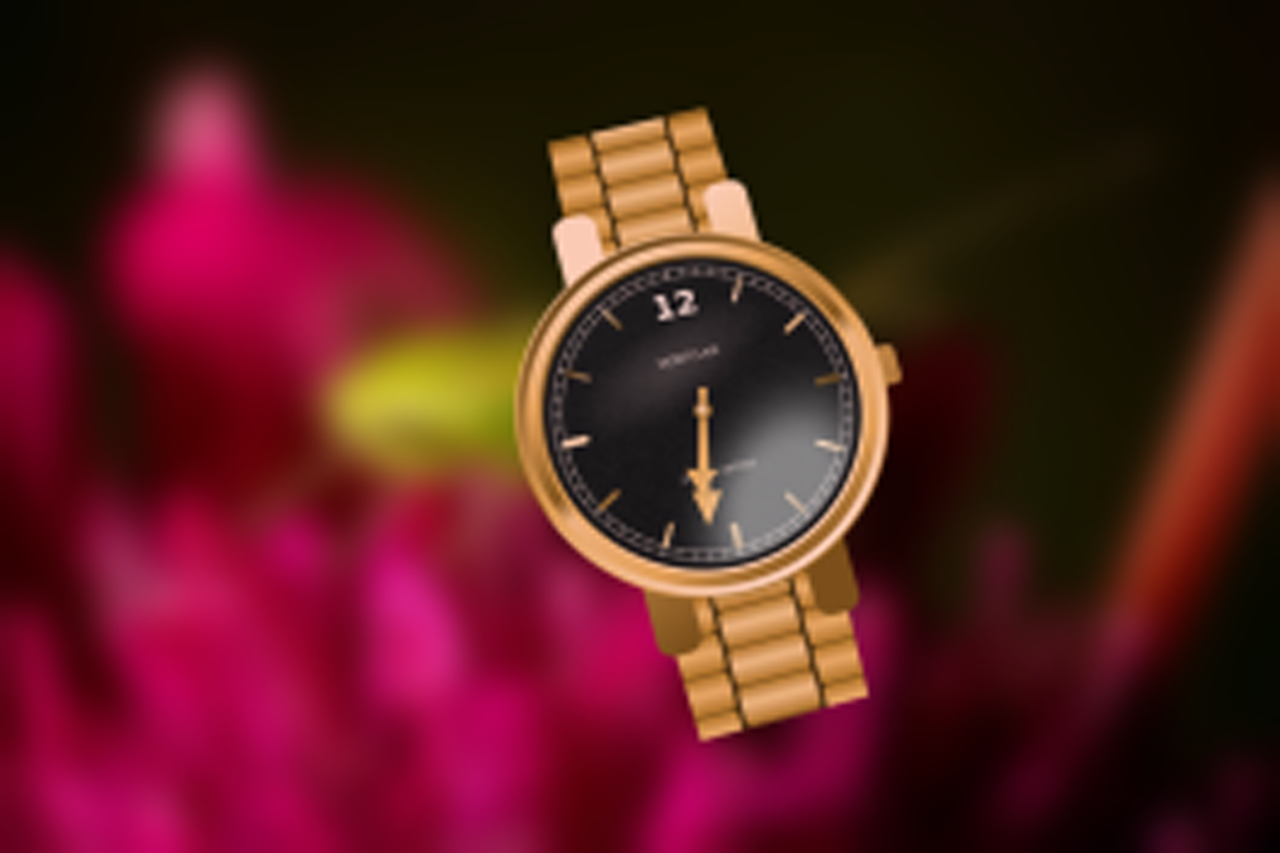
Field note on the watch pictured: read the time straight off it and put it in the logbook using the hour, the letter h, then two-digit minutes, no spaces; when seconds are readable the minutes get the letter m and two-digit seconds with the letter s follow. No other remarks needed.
6h32
